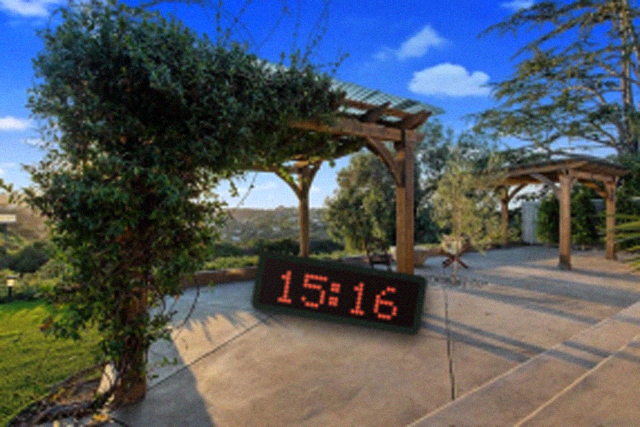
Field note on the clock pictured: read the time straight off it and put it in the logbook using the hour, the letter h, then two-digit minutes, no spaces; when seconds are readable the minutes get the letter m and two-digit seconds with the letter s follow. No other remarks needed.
15h16
